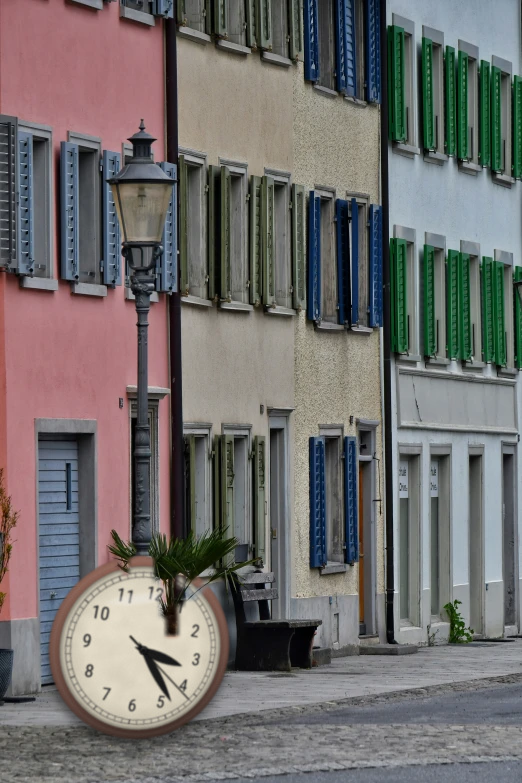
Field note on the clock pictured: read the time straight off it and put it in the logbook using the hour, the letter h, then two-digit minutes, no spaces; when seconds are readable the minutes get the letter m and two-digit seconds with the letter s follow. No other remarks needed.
3h23m21s
